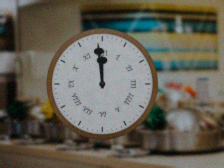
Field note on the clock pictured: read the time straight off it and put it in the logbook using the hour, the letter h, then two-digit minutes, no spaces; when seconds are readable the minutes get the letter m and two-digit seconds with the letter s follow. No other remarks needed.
11h59
